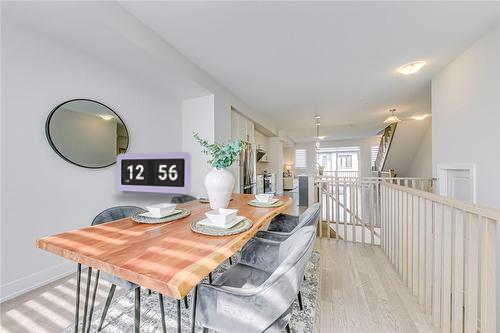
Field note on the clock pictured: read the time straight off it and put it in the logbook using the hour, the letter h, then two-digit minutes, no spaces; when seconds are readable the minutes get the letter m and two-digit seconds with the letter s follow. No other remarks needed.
12h56
